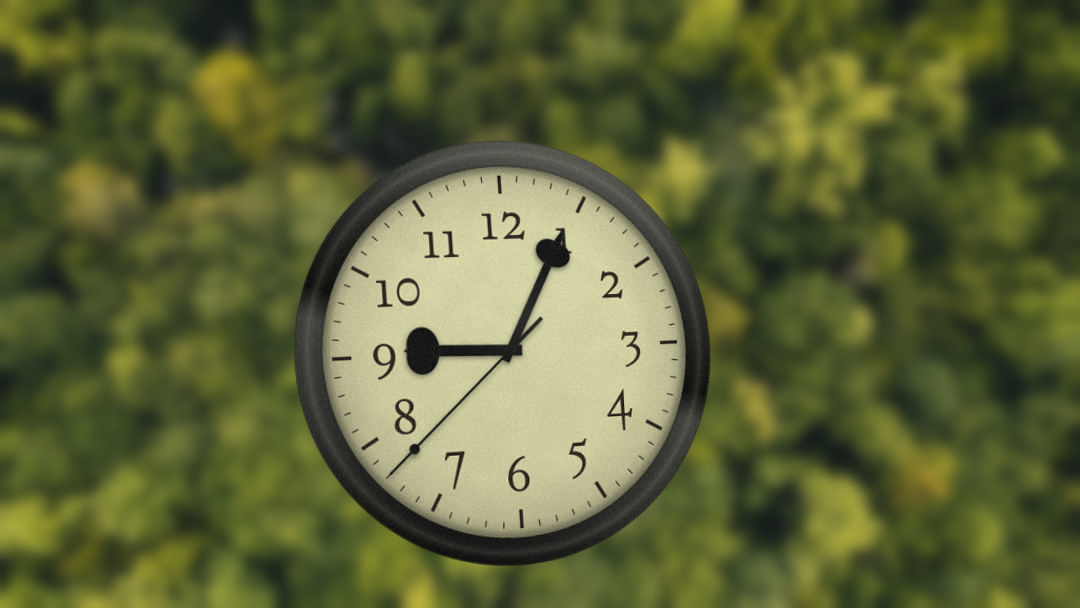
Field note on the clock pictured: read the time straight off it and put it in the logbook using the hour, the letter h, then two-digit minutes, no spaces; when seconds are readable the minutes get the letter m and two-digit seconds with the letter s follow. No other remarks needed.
9h04m38s
